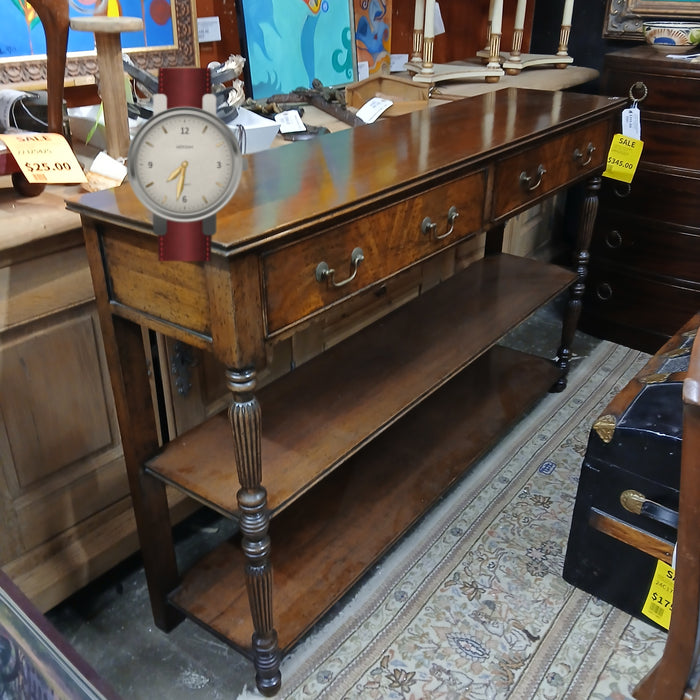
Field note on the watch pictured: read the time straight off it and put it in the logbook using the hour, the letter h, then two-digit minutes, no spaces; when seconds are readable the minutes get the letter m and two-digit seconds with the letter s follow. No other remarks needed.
7h32
